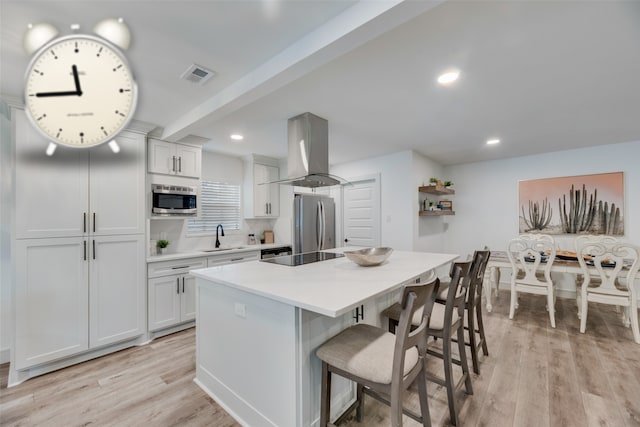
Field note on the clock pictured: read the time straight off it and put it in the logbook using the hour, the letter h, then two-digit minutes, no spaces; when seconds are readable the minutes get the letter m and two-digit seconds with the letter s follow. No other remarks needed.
11h45
